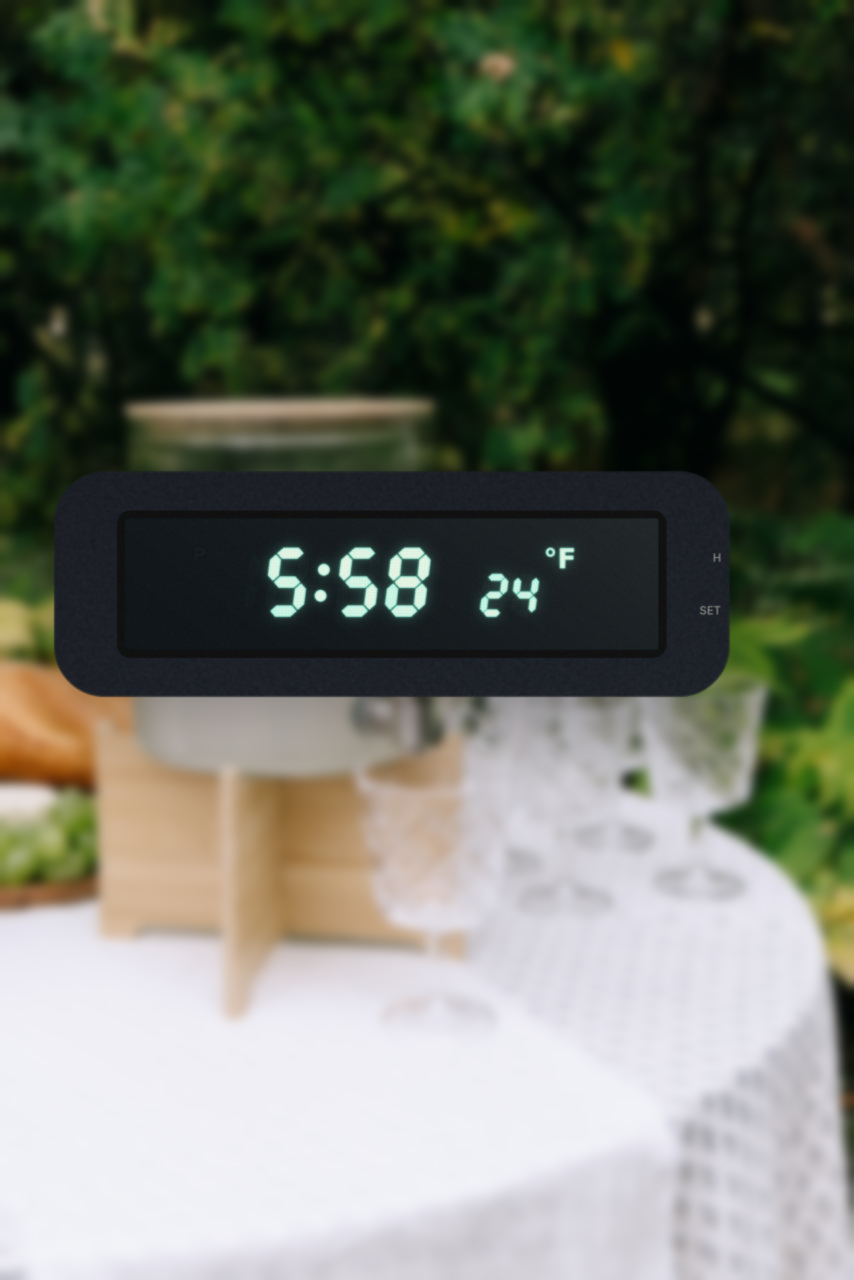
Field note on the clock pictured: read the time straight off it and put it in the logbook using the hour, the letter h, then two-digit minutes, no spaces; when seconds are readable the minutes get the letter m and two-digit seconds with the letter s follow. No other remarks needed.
5h58
